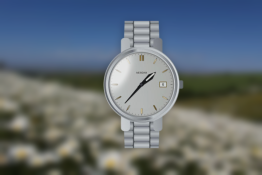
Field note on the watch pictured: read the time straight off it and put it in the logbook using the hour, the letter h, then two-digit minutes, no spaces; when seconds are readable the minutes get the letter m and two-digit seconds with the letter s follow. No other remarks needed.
1h37
